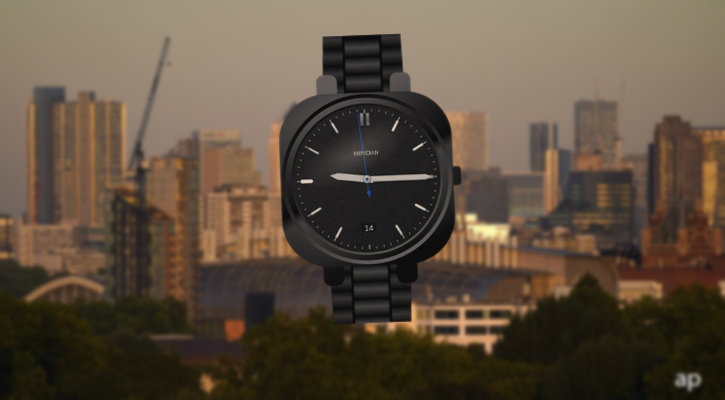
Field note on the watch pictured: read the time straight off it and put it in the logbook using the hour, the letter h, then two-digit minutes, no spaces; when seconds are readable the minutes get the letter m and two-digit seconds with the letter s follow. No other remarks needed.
9h14m59s
